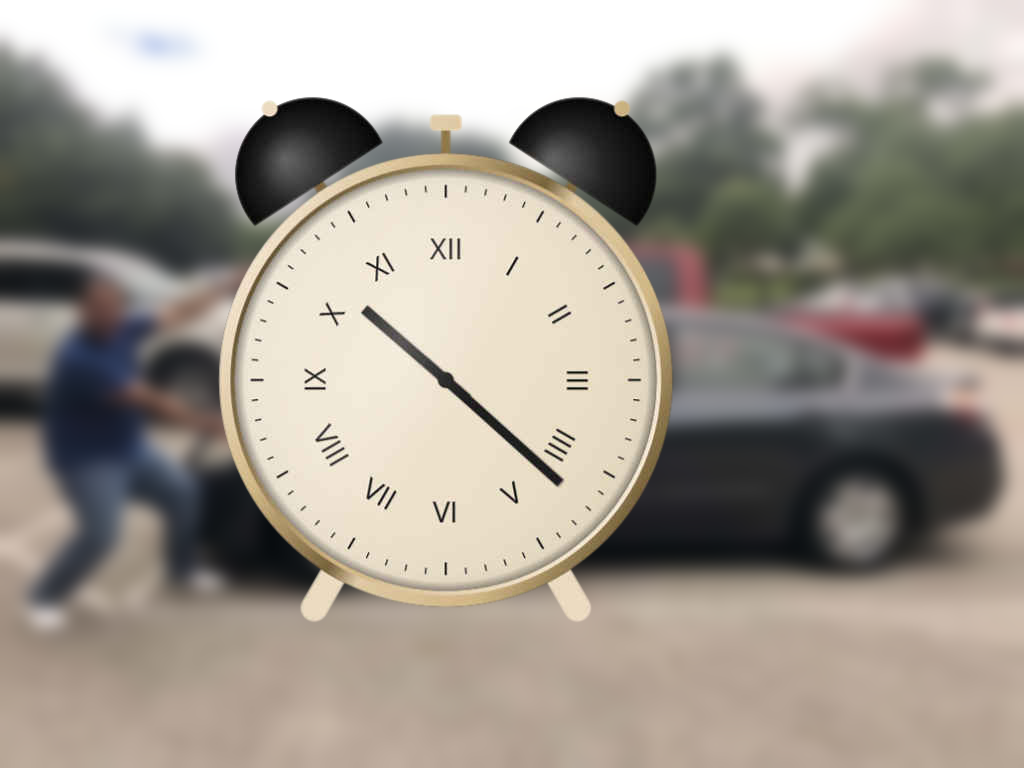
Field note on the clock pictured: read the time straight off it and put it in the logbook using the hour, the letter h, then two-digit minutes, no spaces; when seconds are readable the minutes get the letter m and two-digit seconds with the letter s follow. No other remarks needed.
10h22
